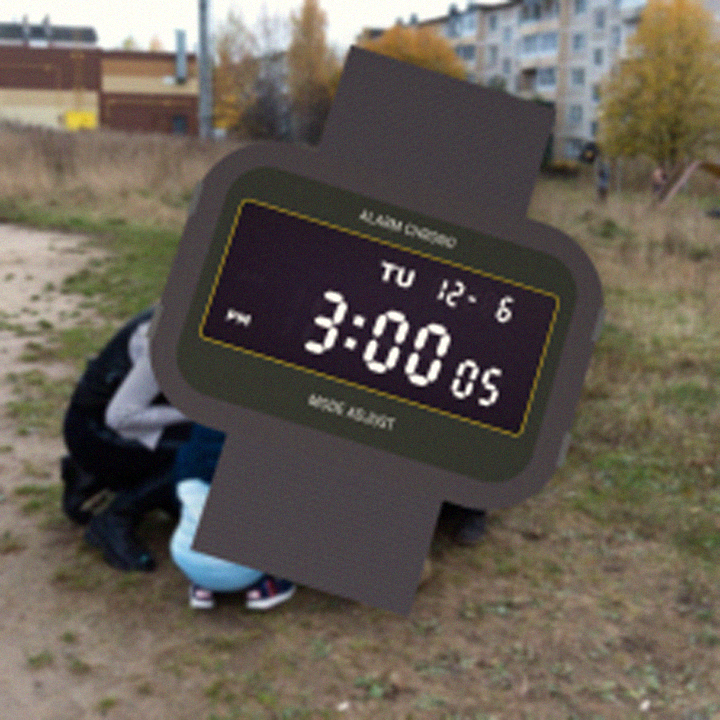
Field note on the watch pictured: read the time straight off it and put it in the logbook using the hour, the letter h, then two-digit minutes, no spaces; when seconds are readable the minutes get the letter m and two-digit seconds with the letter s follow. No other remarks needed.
3h00m05s
